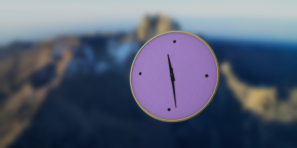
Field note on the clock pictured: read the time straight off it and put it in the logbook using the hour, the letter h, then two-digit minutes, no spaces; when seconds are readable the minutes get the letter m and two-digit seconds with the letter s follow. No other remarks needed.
11h28
